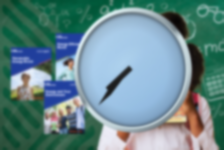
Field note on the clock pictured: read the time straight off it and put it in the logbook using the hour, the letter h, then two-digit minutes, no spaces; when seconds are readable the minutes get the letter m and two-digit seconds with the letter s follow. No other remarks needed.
7h37
